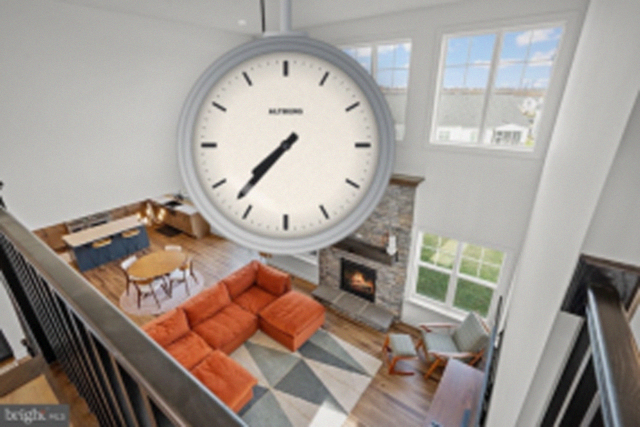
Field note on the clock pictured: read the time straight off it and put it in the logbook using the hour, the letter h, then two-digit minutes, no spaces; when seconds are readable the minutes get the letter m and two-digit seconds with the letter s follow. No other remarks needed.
7h37
